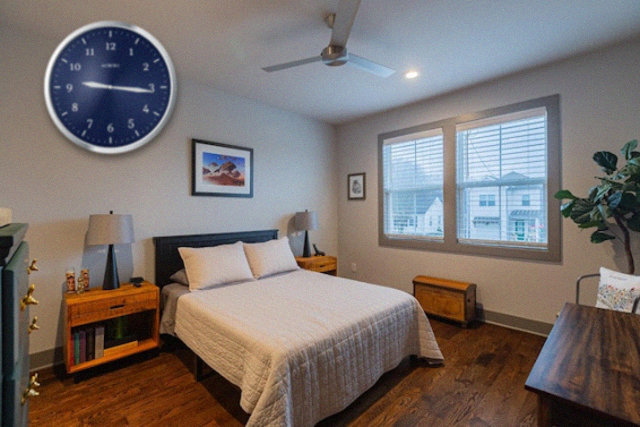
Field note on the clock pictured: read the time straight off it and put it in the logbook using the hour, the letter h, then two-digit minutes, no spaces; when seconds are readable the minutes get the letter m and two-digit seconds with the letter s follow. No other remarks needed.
9h16
